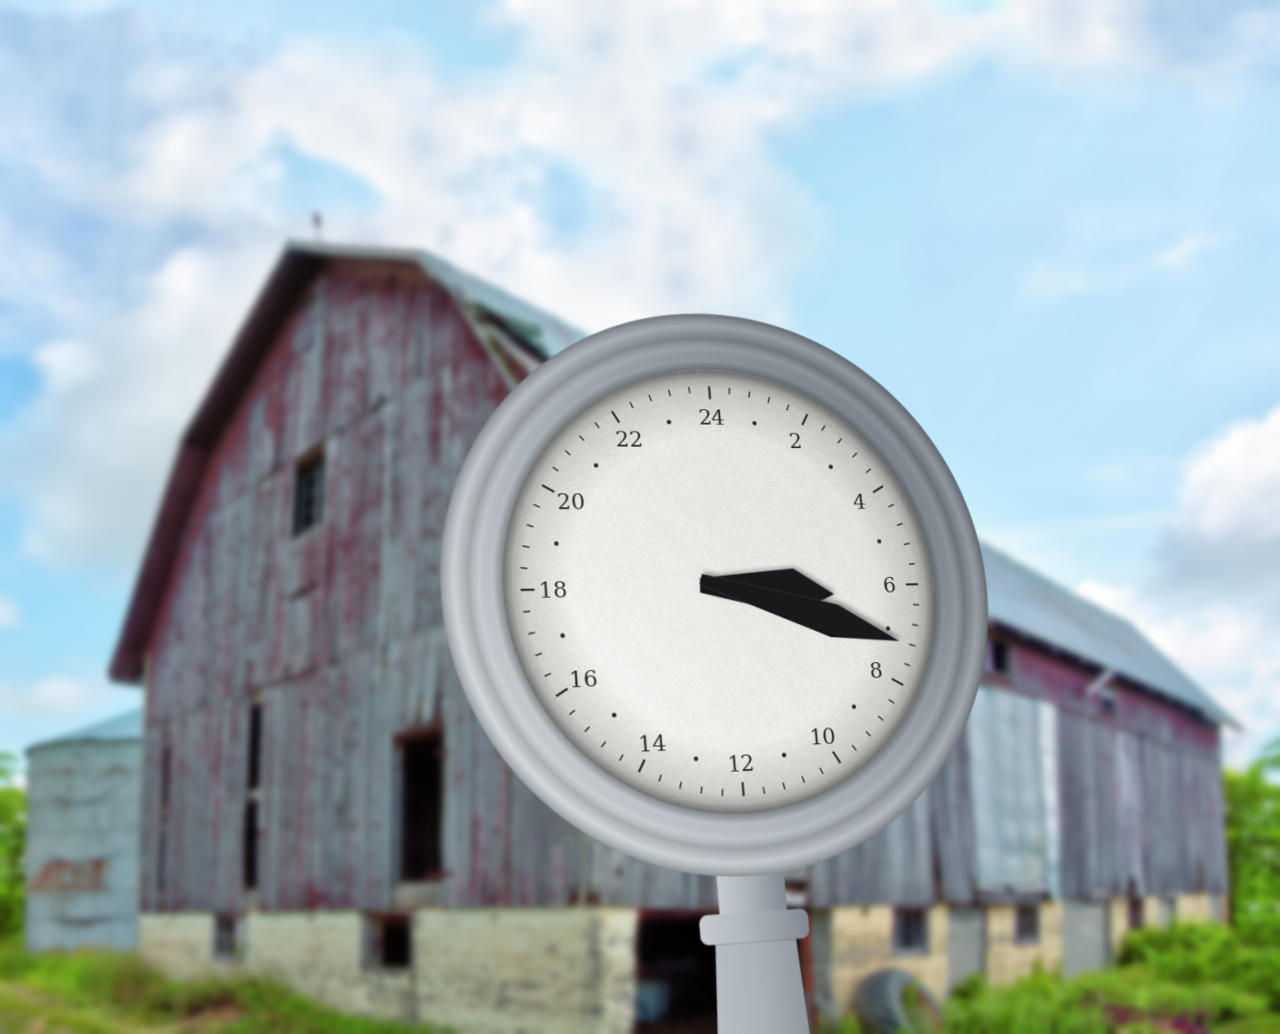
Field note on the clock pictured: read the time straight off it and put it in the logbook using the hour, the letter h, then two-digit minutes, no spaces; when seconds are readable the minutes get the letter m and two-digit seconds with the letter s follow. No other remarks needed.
6h18
